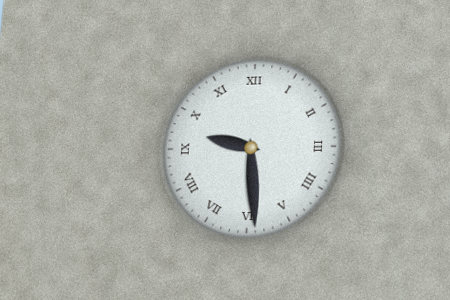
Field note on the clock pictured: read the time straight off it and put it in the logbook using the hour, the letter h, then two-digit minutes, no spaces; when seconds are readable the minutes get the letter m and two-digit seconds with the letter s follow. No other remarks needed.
9h29
